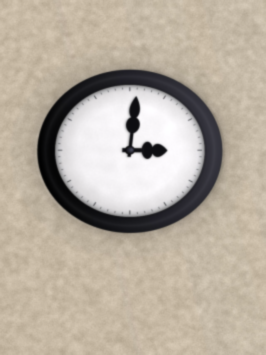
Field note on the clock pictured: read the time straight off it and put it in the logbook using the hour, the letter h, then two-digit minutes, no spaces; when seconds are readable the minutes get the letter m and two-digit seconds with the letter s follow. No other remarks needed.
3h01
